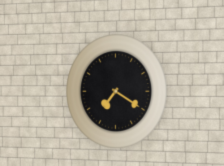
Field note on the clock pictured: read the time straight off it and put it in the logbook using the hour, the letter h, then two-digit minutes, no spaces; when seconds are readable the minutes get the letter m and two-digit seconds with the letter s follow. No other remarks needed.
7h20
